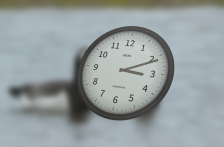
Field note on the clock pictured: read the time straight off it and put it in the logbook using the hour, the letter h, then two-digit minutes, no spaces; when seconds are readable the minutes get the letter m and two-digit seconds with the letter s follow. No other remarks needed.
3h11
